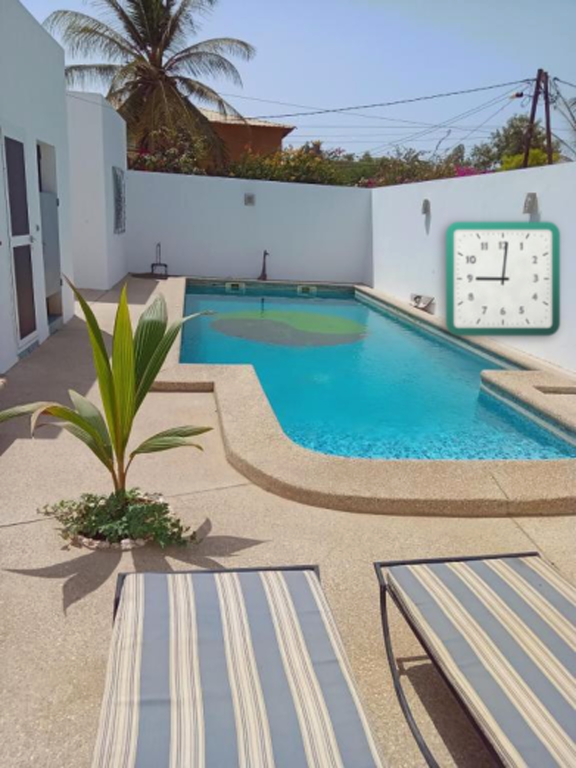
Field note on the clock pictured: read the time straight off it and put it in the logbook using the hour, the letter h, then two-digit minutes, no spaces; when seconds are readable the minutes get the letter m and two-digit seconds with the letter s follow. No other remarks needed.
9h01
